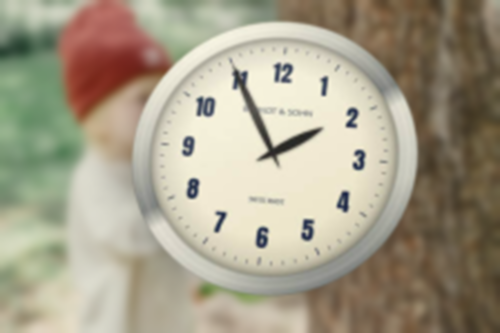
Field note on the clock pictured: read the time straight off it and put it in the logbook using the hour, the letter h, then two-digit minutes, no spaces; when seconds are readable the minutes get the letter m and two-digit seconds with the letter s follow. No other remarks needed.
1h55
